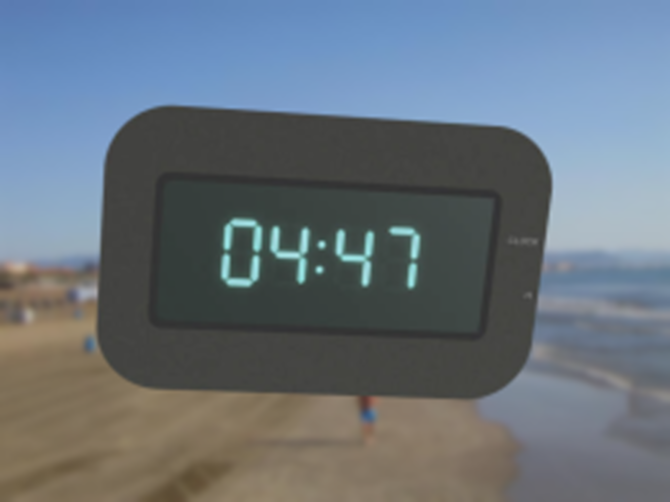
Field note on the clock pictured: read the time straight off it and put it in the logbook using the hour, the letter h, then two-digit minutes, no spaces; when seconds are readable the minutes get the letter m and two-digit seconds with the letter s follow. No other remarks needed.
4h47
